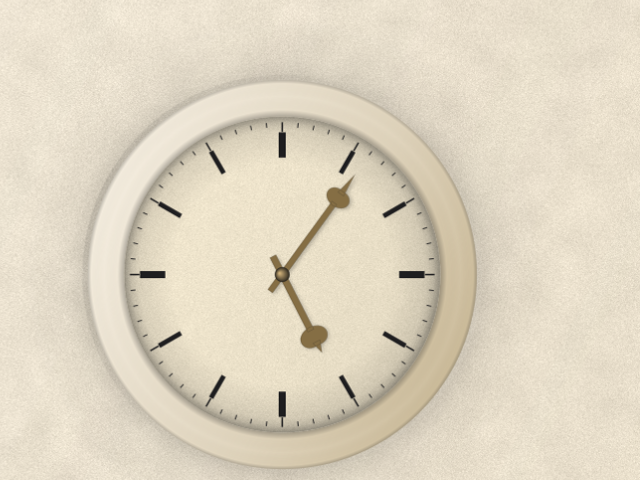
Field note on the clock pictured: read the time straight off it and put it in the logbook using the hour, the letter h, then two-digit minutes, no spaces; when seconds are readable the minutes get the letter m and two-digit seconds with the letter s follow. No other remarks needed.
5h06
